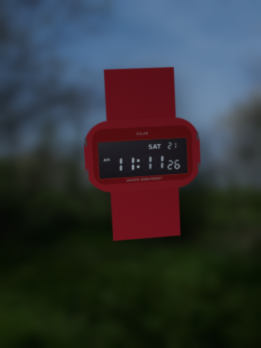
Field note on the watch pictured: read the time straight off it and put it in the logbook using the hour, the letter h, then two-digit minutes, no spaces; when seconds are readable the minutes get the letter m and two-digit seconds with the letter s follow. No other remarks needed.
11h11m26s
